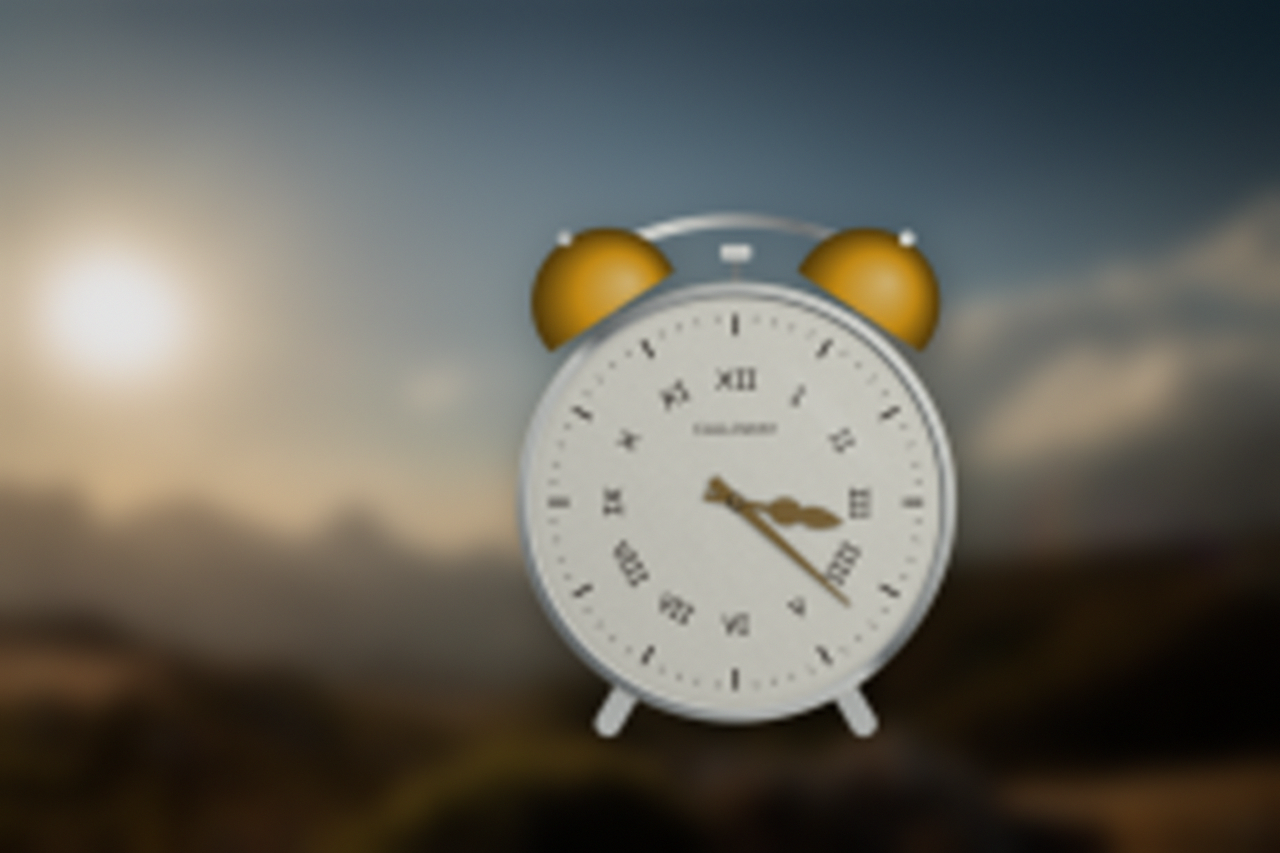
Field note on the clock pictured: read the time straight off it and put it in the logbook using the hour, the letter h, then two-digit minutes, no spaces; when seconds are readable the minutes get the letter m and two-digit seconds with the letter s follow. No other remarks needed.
3h22
